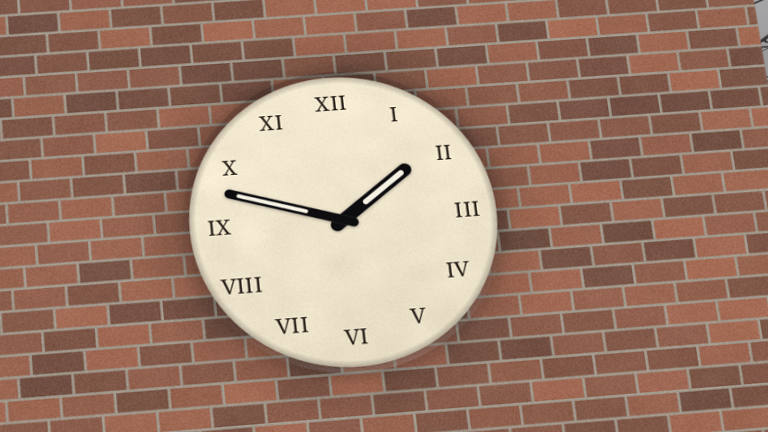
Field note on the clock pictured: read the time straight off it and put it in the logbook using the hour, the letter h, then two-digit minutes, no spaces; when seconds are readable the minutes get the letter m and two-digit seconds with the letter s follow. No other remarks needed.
1h48
